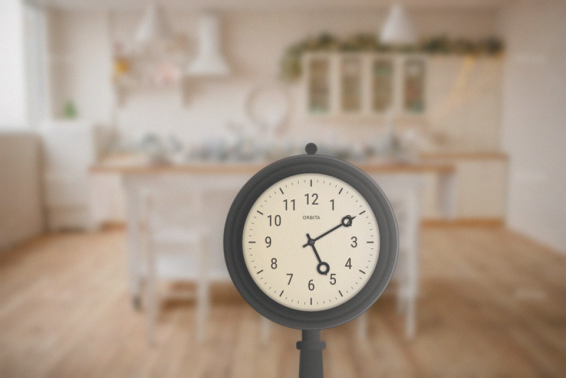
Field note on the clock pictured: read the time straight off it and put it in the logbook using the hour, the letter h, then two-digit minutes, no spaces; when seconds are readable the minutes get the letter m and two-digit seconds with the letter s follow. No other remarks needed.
5h10
